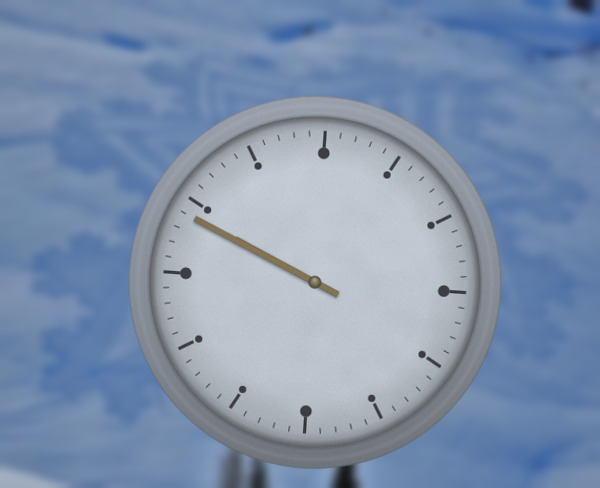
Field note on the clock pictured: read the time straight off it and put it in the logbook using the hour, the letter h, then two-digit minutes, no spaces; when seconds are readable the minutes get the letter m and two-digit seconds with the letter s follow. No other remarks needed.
9h49
